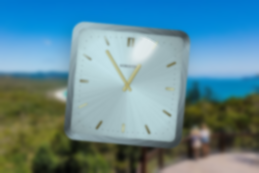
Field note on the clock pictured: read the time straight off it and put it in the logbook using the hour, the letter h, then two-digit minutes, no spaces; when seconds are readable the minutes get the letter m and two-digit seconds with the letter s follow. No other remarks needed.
12h54
